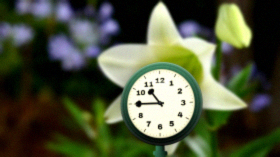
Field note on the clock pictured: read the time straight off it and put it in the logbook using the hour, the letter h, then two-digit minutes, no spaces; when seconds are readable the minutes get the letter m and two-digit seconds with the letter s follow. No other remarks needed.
10h45
